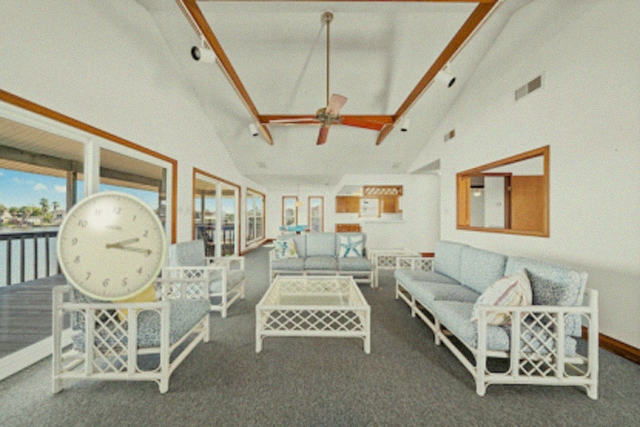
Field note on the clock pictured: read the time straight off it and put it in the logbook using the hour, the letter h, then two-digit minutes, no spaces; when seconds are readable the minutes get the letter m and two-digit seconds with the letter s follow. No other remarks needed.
2h15
